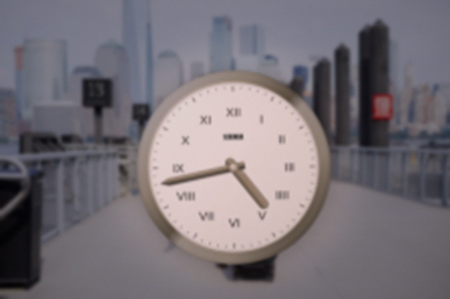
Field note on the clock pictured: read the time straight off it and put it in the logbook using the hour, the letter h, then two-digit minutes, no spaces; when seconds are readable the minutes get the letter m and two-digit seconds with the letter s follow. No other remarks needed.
4h43
